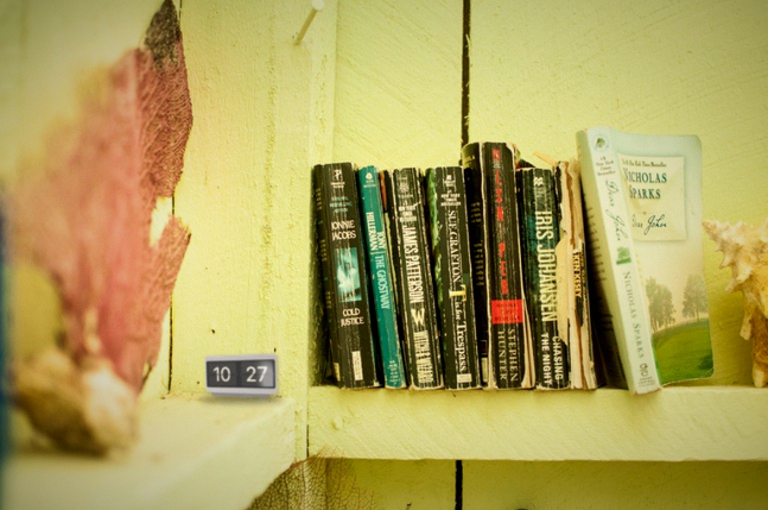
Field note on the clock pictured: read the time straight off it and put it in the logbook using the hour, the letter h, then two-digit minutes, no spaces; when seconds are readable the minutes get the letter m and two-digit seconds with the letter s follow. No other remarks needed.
10h27
